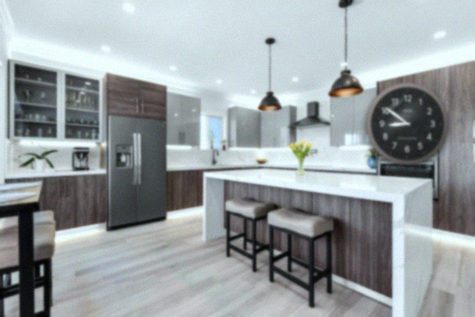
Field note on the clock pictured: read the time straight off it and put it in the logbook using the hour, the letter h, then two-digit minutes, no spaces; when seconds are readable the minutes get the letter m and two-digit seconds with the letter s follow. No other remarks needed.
8h51
